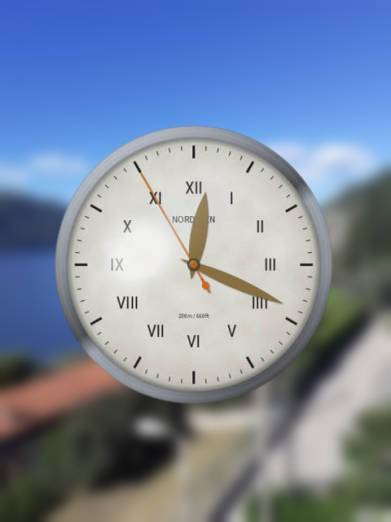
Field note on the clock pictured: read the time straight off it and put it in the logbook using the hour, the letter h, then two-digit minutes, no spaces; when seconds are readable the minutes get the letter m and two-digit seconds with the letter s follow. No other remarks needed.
12h18m55s
